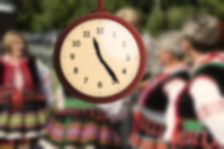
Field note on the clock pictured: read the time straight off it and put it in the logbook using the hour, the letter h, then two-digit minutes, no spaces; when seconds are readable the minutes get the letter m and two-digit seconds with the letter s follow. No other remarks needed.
11h24
